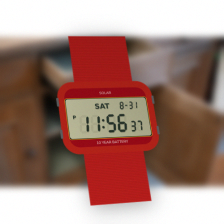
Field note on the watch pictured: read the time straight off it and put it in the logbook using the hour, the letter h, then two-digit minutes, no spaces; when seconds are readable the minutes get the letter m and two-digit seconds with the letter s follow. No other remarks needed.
11h56m37s
